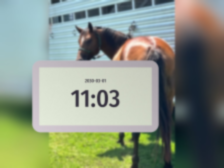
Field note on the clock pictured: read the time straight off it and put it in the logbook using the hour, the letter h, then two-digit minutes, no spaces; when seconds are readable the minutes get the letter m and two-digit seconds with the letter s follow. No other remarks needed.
11h03
